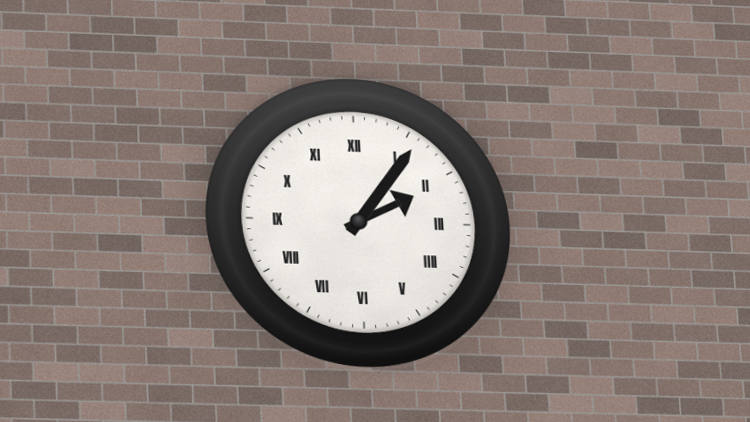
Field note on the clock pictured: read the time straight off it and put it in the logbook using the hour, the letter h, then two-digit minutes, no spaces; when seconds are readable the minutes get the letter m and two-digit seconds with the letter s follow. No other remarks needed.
2h06
